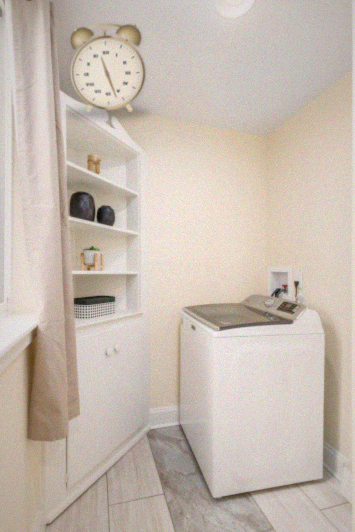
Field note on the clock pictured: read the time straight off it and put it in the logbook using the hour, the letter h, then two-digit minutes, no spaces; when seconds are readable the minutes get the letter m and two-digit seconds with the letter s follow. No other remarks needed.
11h27
